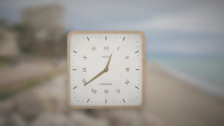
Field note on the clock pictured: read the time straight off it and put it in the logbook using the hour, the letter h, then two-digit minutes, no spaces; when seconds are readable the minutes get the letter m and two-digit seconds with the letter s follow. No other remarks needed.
12h39
